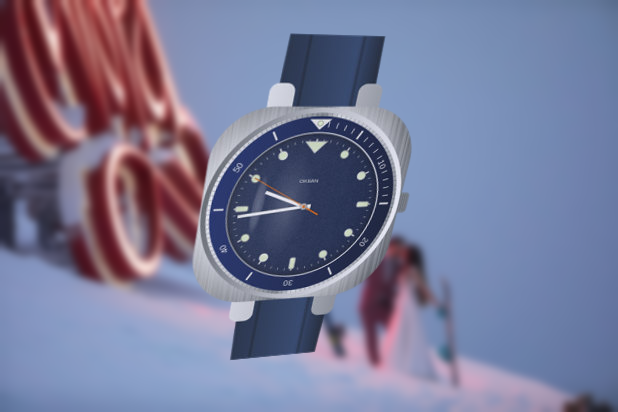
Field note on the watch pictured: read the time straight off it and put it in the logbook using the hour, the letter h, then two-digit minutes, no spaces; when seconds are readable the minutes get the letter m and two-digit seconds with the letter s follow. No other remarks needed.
9h43m50s
